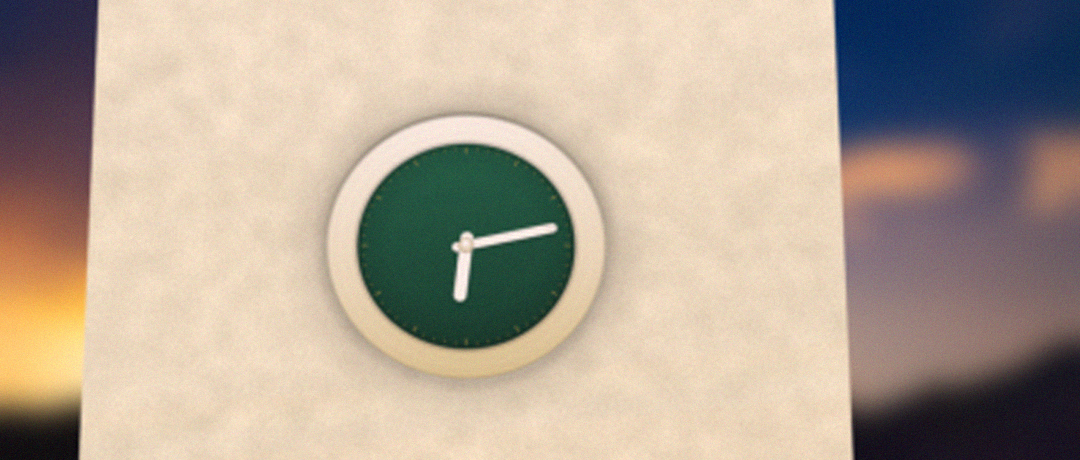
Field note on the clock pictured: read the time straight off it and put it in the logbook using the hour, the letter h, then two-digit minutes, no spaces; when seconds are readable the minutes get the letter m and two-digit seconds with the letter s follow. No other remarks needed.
6h13
